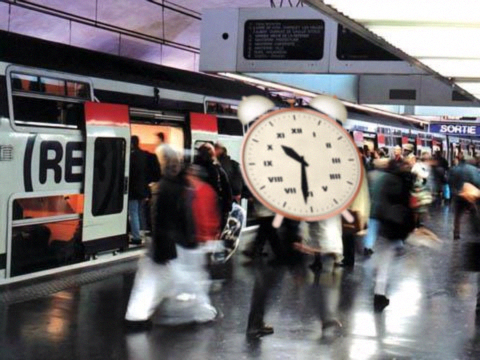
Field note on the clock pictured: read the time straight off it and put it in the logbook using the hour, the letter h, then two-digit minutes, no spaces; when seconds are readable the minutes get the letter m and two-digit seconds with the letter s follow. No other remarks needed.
10h31
